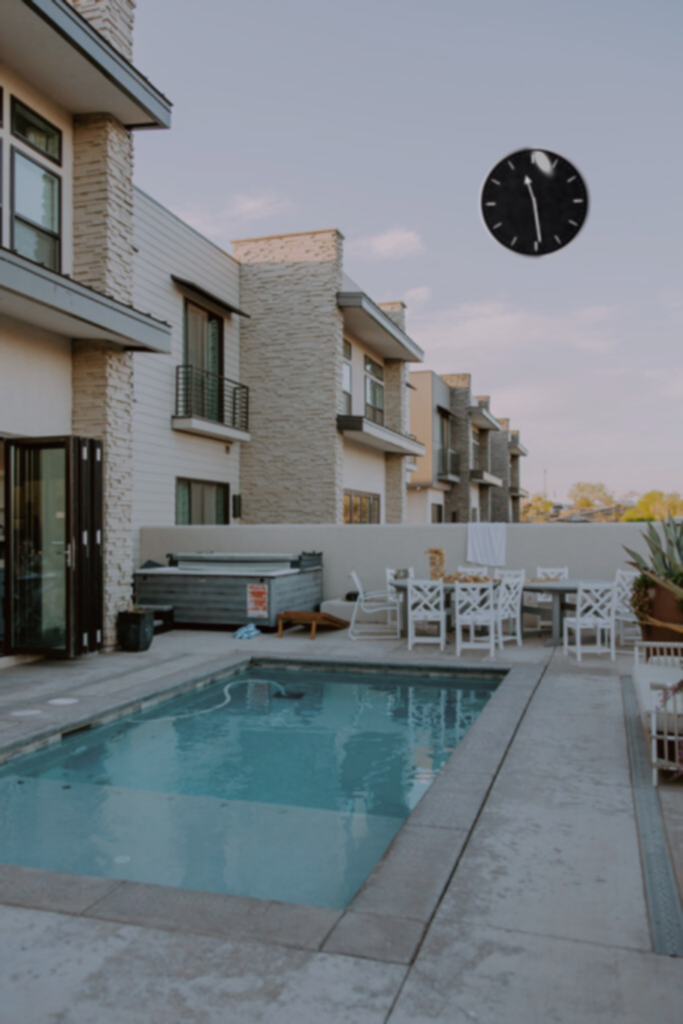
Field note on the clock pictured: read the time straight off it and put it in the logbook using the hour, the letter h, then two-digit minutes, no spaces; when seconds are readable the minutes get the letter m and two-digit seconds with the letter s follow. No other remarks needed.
11h29
